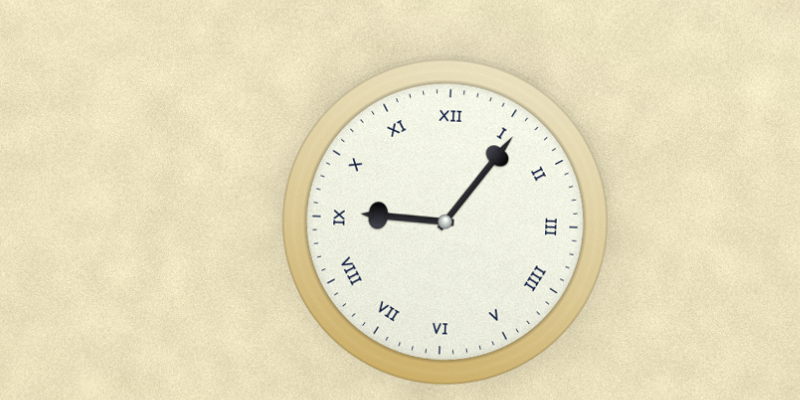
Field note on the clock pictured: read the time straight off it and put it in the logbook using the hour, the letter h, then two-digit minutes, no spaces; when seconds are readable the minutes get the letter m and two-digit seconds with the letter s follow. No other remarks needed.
9h06
